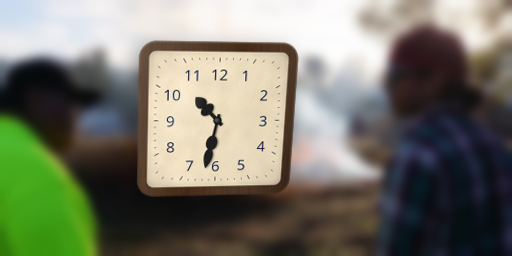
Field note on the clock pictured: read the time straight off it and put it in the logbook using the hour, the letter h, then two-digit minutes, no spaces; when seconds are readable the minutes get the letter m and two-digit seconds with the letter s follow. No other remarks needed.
10h32
